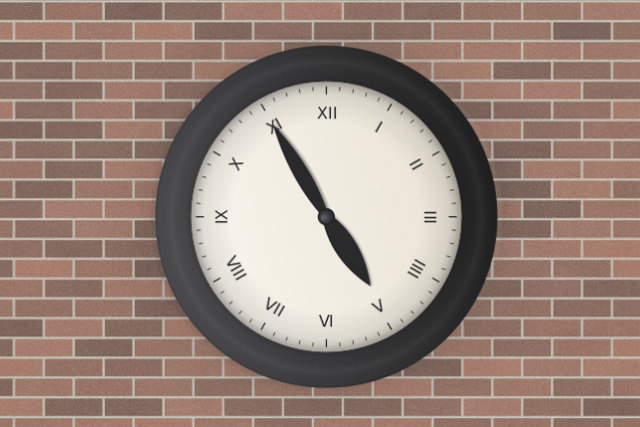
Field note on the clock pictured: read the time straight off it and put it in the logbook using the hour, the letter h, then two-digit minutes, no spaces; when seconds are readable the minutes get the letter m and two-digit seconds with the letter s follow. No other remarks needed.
4h55
